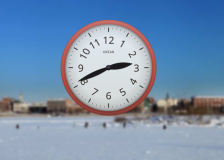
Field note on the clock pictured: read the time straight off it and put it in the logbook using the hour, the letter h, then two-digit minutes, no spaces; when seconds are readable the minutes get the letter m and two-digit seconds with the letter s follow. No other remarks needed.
2h41
